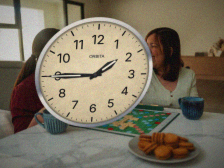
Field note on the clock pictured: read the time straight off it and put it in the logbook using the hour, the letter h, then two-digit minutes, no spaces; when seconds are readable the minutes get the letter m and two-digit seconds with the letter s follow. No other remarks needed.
1h45
